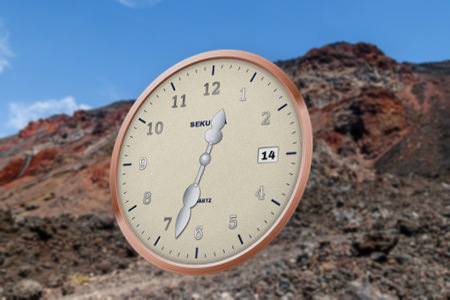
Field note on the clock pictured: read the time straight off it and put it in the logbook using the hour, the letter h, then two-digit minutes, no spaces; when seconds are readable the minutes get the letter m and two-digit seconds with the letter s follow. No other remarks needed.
12h33
